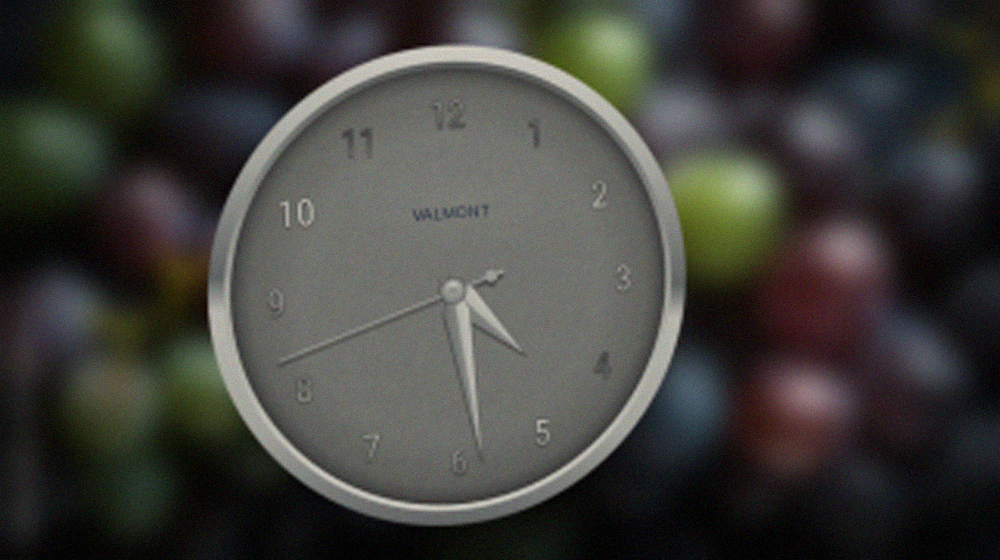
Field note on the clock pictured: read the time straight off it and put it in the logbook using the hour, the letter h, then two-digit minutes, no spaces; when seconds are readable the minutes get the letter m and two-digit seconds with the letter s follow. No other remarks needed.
4h28m42s
